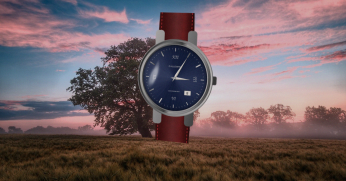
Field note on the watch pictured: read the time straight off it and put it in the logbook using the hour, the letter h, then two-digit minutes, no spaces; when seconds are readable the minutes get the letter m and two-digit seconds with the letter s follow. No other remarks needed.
3h05
